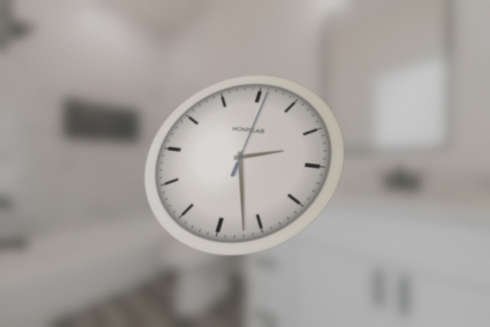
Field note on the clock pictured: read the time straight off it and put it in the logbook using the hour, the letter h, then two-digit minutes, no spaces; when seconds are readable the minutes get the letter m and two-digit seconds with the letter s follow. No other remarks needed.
2h27m01s
